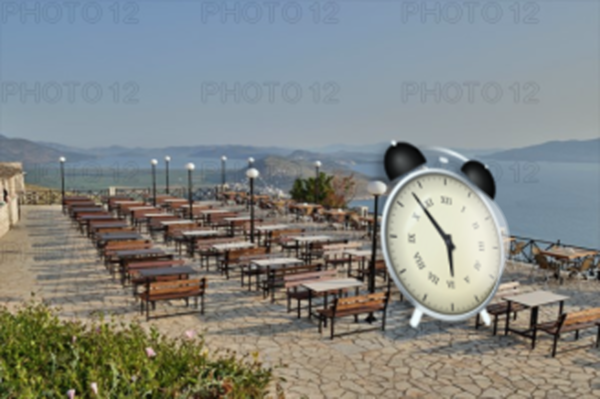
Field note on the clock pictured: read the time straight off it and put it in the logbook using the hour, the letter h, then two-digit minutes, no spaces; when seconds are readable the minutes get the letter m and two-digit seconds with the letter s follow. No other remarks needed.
5h53
